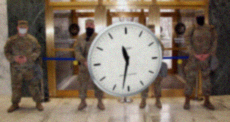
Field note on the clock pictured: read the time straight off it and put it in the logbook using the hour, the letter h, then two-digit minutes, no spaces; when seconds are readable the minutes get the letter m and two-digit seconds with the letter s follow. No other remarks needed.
11h32
